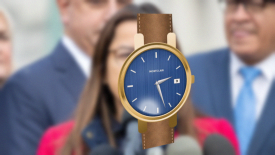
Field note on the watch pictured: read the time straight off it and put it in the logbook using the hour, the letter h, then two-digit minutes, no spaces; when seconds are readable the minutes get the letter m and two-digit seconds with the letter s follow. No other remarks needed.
2h27
